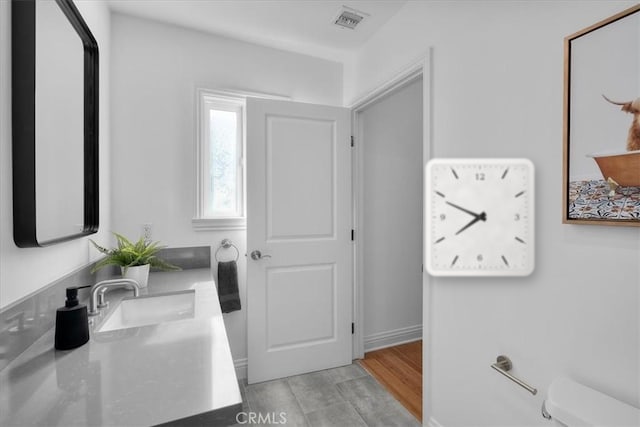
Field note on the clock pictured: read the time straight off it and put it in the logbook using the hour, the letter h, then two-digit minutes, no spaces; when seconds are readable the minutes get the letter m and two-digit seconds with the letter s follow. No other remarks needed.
7h49
